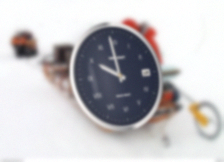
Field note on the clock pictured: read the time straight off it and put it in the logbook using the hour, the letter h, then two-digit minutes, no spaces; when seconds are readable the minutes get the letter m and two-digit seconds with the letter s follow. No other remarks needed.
9h59
